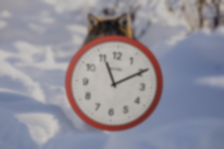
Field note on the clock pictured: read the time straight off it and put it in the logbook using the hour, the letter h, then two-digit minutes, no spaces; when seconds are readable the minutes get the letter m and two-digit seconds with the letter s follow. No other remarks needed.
11h10
